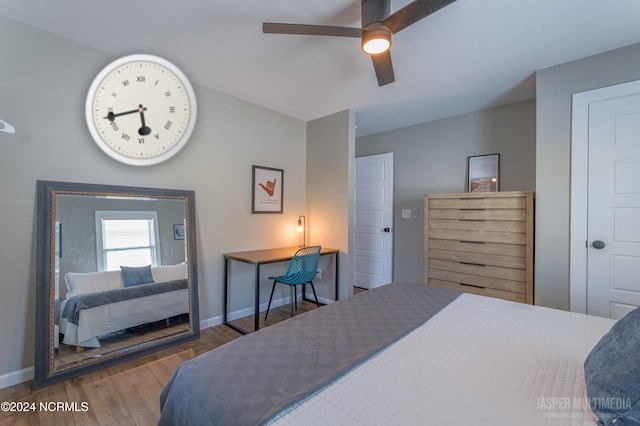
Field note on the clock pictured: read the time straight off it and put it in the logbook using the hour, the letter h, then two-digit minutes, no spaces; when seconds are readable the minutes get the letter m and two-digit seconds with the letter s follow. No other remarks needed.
5h43
